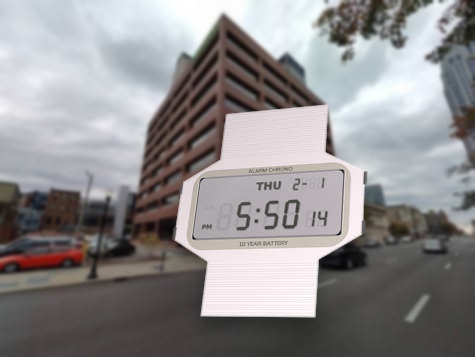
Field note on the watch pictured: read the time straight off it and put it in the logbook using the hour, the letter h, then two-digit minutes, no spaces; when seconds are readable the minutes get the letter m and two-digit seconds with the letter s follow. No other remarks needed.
5h50m14s
